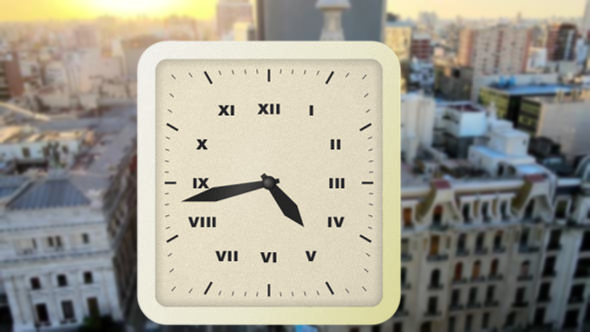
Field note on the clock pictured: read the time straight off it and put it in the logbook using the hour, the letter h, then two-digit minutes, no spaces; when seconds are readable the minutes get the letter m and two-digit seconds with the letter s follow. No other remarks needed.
4h43
